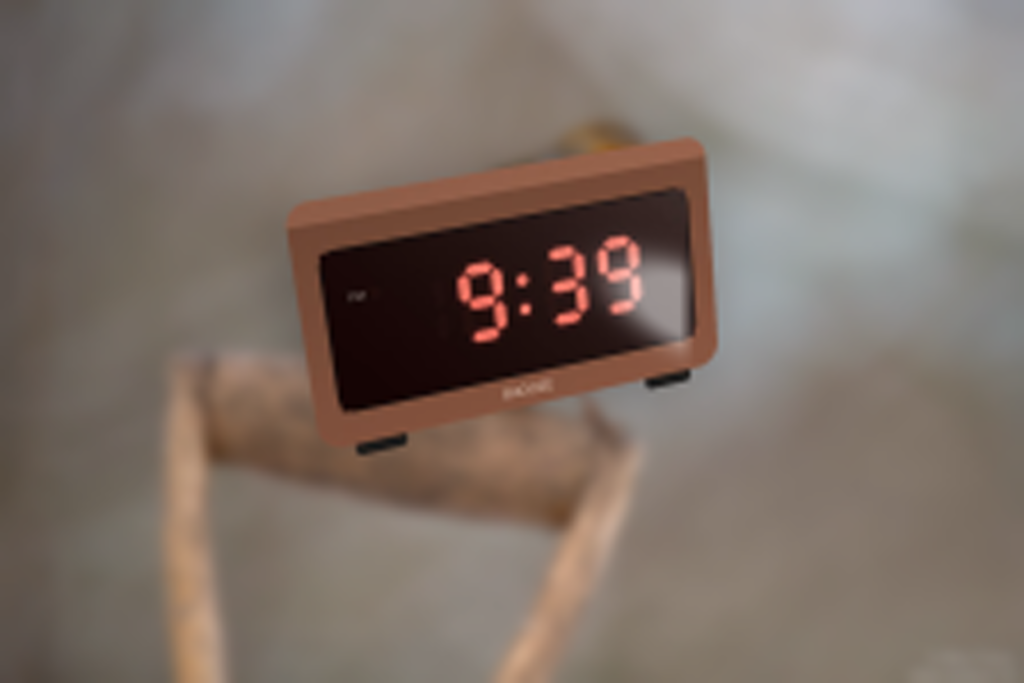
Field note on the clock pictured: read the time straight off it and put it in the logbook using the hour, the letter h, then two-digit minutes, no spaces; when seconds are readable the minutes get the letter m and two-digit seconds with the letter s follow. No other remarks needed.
9h39
